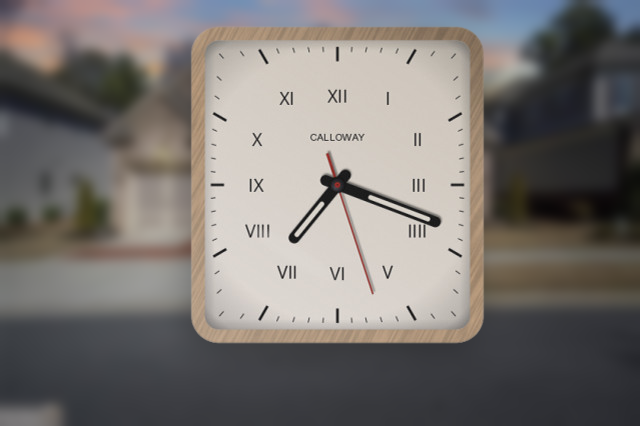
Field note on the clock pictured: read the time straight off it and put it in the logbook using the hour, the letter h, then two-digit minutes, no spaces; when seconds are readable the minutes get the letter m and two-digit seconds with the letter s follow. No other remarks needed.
7h18m27s
